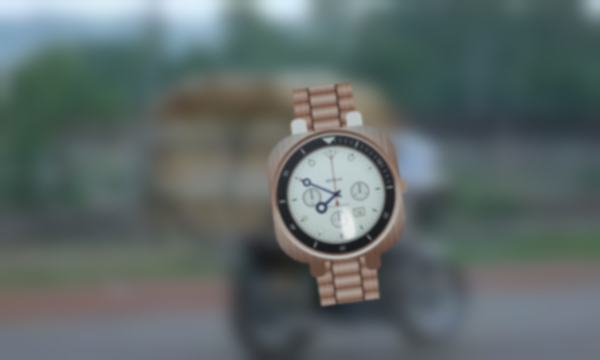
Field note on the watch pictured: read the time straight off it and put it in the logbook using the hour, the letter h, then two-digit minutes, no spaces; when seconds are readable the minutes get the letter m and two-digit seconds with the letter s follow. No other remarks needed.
7h50
